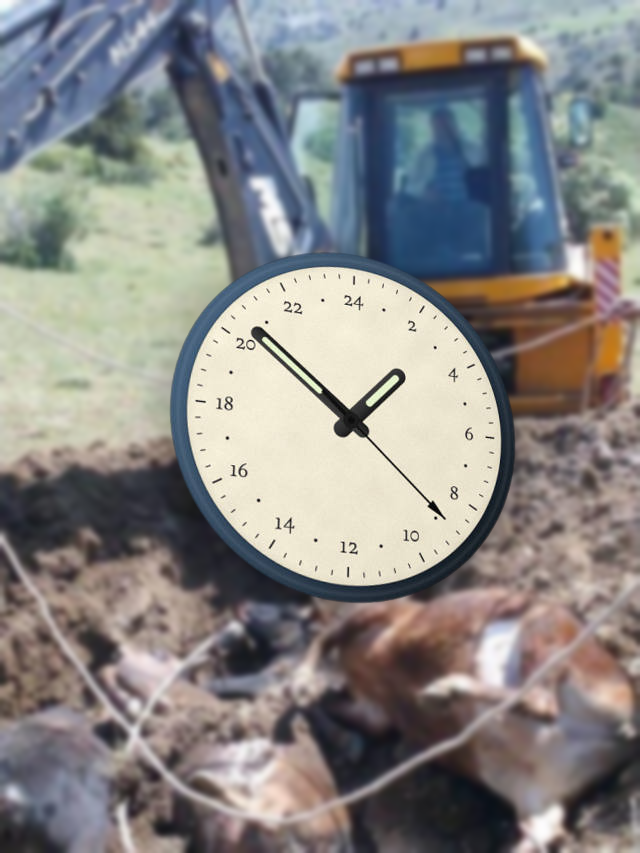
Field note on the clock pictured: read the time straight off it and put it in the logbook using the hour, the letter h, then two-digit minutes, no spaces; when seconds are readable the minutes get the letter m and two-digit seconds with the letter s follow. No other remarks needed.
2h51m22s
